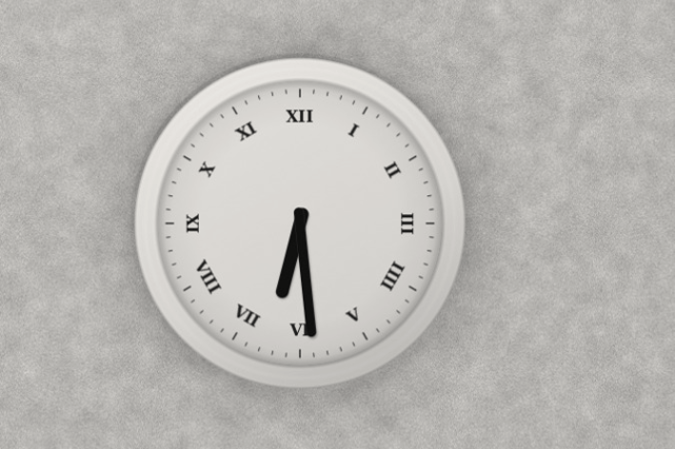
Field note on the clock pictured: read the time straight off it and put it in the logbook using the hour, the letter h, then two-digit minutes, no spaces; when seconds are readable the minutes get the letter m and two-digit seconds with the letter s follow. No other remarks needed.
6h29
